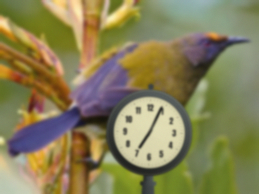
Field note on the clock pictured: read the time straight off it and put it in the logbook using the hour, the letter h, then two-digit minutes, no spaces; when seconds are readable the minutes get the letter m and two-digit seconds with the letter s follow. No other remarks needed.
7h04
